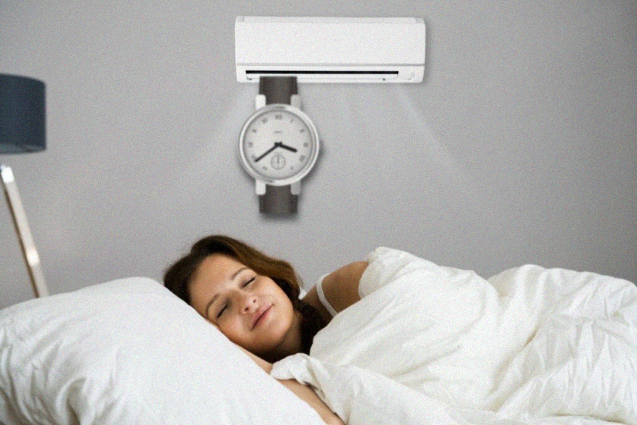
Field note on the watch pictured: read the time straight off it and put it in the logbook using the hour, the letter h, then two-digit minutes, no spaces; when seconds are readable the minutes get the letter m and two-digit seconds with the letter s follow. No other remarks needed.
3h39
